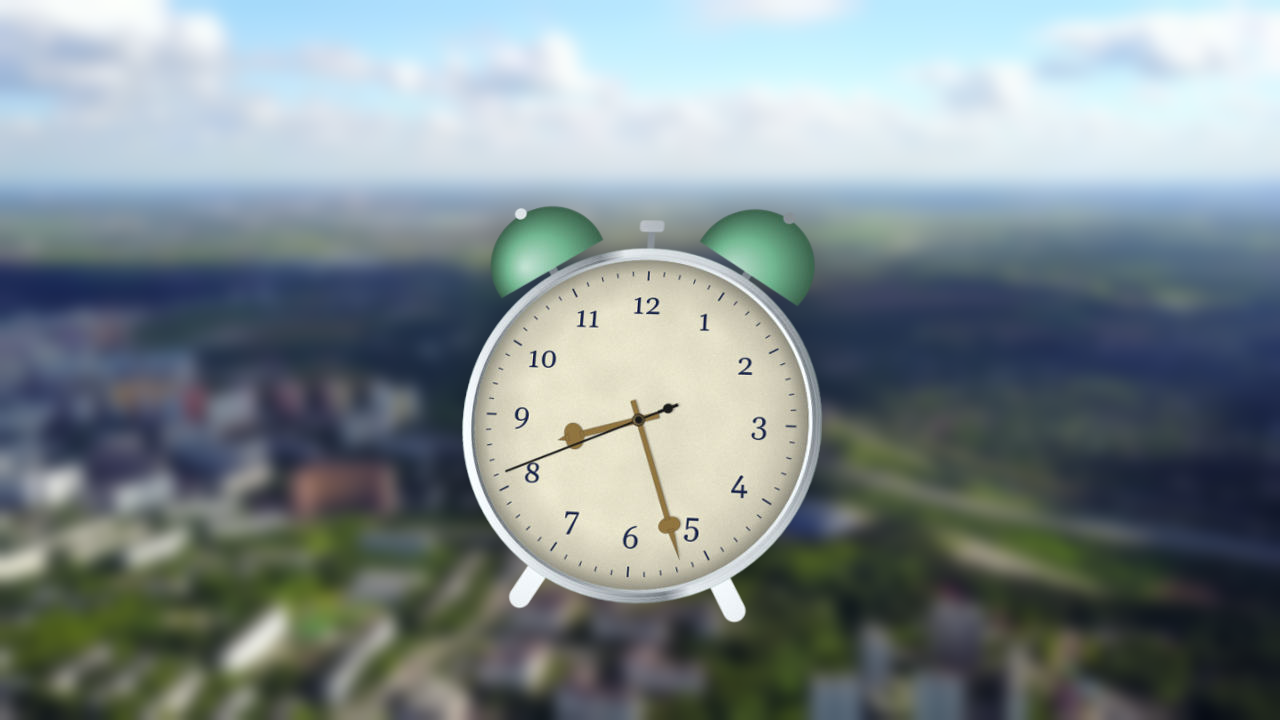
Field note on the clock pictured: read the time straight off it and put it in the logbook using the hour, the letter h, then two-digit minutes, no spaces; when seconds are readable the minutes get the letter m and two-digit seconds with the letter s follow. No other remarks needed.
8h26m41s
